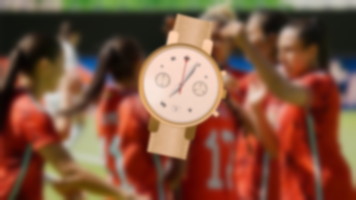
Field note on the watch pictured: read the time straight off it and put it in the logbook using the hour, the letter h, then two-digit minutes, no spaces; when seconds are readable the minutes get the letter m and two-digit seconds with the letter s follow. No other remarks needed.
7h04
